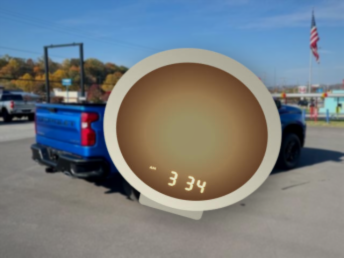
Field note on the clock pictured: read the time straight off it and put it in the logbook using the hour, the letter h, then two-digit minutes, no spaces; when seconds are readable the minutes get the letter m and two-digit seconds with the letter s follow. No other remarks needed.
3h34
